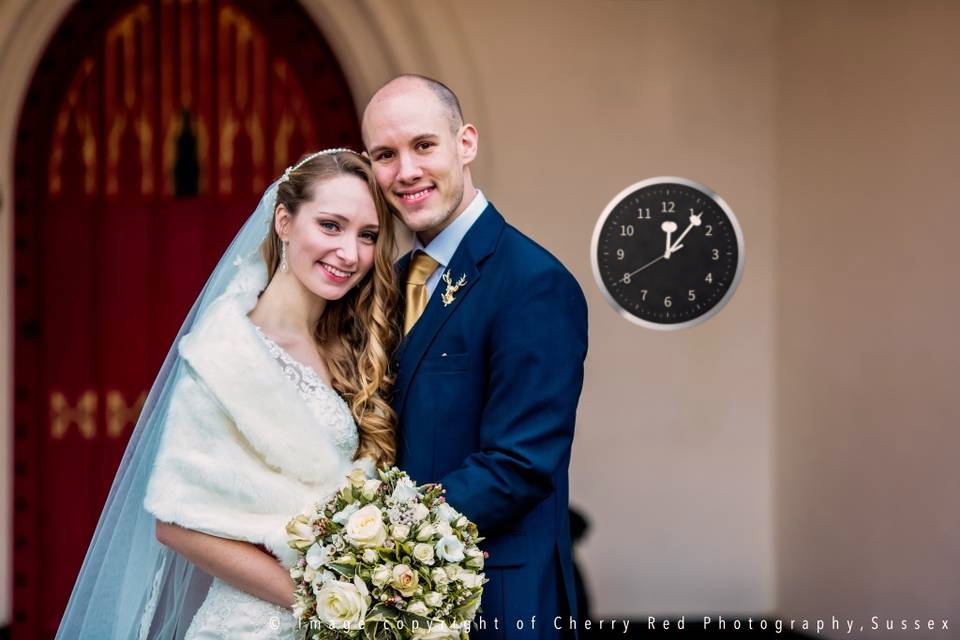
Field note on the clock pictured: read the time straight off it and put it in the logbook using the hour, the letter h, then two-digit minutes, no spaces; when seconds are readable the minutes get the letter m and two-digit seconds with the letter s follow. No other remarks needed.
12h06m40s
